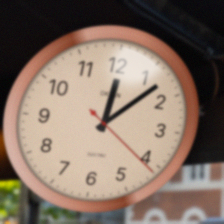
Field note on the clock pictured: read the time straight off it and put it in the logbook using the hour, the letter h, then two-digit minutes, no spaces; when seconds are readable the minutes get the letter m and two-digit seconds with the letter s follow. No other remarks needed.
12h07m21s
